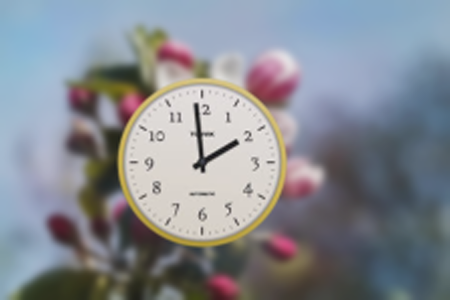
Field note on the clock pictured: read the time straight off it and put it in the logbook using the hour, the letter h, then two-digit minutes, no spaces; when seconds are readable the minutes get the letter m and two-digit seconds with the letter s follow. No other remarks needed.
1h59
